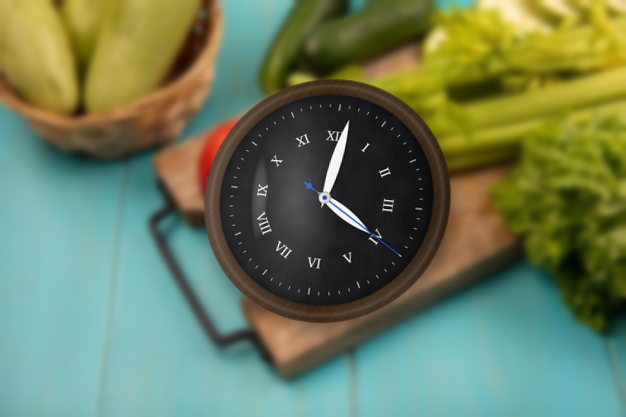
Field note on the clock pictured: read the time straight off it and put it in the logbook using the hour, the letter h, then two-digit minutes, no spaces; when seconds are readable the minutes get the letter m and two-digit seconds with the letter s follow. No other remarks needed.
4h01m20s
